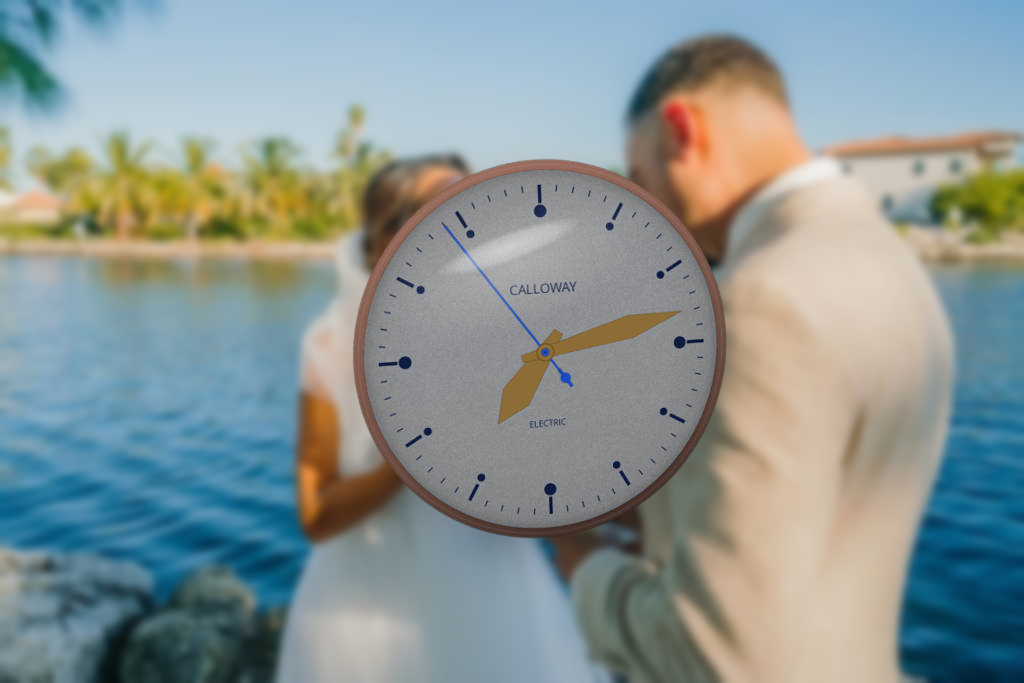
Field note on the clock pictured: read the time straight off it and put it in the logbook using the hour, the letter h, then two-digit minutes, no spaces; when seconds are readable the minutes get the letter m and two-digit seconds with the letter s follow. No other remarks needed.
7h12m54s
